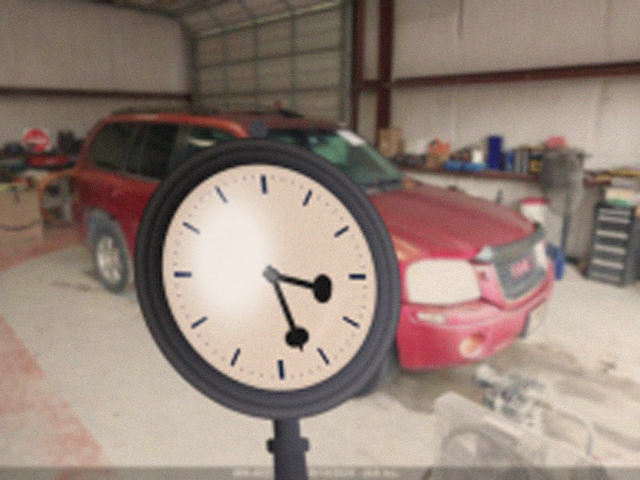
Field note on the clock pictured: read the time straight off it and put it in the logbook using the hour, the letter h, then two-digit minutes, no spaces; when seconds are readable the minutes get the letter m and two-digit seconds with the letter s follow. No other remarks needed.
3h27
